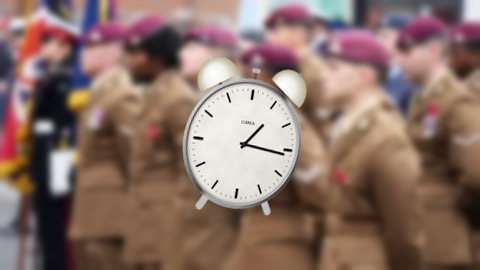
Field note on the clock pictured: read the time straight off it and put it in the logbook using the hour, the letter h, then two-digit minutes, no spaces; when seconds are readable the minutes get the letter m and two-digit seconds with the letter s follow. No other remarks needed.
1h16
